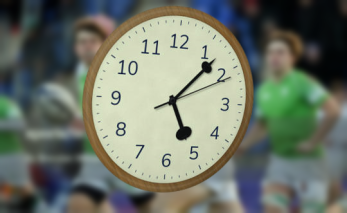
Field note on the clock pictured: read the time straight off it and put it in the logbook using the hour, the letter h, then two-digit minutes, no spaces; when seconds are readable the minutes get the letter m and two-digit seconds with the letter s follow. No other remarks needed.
5h07m11s
